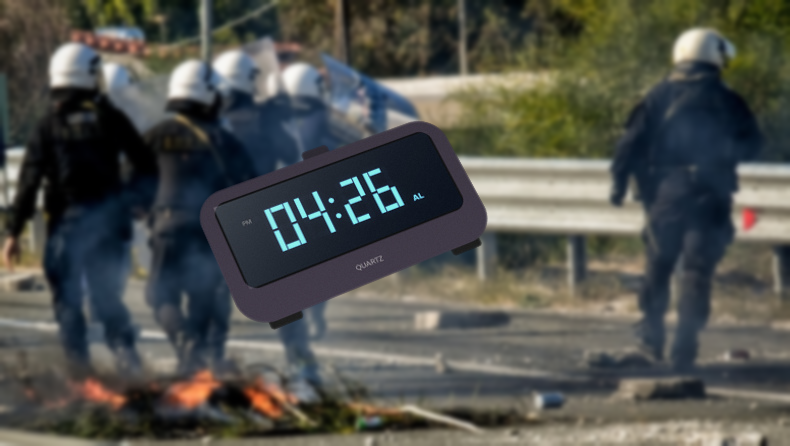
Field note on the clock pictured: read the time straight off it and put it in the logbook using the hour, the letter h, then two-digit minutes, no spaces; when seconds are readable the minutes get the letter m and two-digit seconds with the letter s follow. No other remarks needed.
4h26
